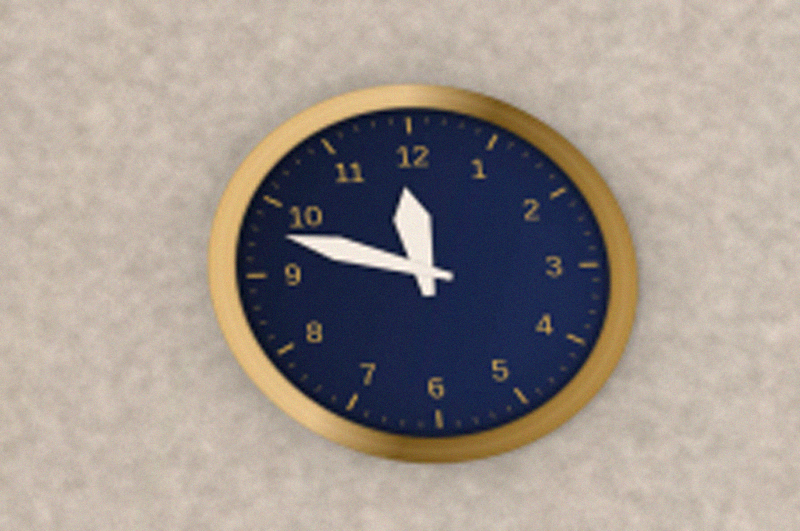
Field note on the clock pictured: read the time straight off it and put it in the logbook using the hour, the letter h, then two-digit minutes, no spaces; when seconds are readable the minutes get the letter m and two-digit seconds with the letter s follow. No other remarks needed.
11h48
